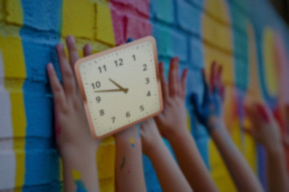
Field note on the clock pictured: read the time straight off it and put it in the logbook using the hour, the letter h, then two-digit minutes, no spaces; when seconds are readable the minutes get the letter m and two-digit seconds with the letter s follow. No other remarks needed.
10h48
